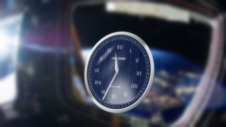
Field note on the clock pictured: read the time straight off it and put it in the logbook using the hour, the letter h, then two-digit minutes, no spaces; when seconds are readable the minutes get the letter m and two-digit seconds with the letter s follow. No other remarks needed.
11h34
